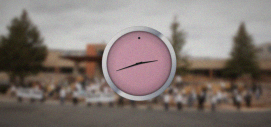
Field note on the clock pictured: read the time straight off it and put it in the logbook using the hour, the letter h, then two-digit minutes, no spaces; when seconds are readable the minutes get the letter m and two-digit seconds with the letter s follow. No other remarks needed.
2h42
